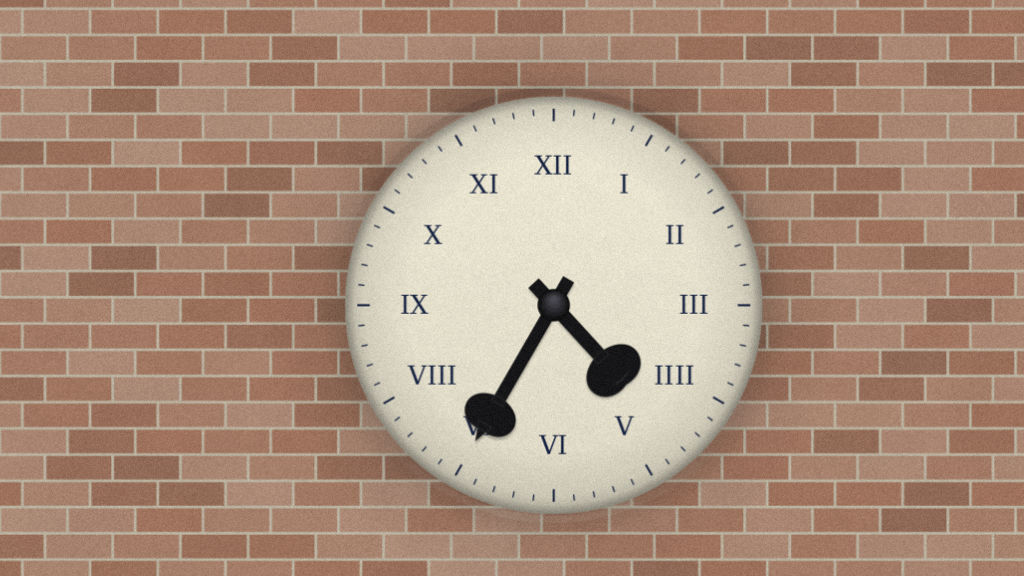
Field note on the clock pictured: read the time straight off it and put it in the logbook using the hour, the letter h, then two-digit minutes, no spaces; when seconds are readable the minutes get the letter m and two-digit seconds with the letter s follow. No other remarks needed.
4h35
